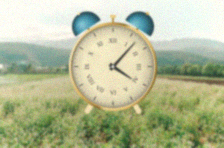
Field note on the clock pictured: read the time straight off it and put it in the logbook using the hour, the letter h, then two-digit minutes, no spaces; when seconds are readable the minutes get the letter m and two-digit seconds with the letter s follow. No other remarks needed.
4h07
